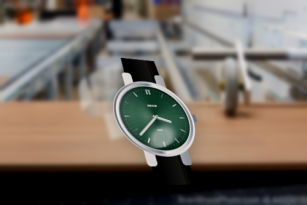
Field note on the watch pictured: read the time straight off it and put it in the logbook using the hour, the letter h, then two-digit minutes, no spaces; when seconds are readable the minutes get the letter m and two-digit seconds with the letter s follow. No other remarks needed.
3h38
